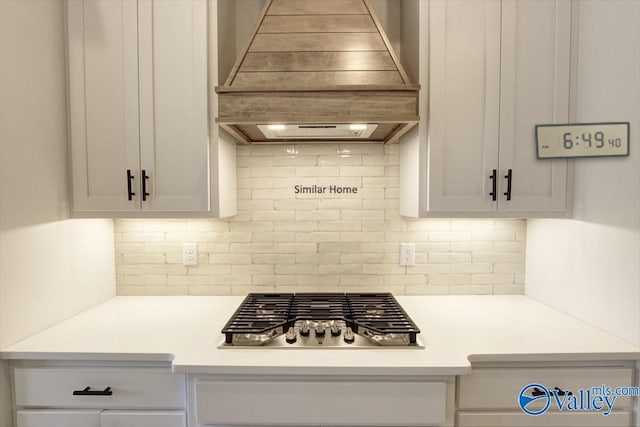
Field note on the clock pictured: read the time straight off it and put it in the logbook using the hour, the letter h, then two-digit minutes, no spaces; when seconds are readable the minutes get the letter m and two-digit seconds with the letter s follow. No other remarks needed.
6h49m40s
